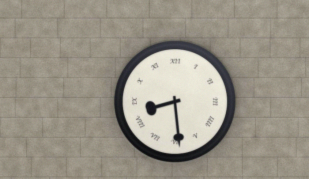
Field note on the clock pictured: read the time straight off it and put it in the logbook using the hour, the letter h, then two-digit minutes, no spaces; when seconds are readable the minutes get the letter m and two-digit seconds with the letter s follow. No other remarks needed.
8h29
